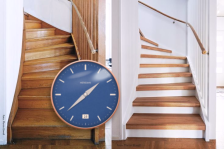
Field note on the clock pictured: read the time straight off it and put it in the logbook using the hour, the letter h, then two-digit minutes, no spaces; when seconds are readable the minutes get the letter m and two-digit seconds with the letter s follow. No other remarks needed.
1h38
